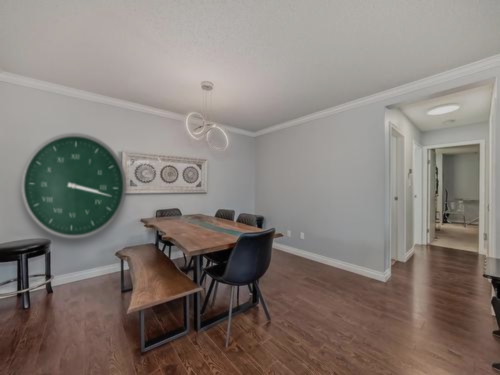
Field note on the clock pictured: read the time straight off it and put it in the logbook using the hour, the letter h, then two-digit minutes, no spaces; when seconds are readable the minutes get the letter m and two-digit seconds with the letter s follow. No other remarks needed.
3h17
